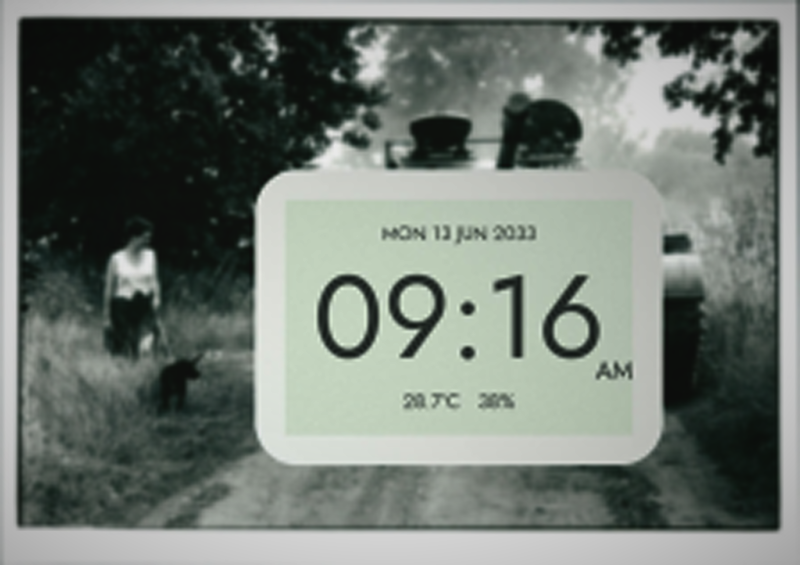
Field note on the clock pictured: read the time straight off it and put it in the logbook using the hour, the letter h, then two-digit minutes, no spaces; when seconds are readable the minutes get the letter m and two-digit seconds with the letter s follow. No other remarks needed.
9h16
